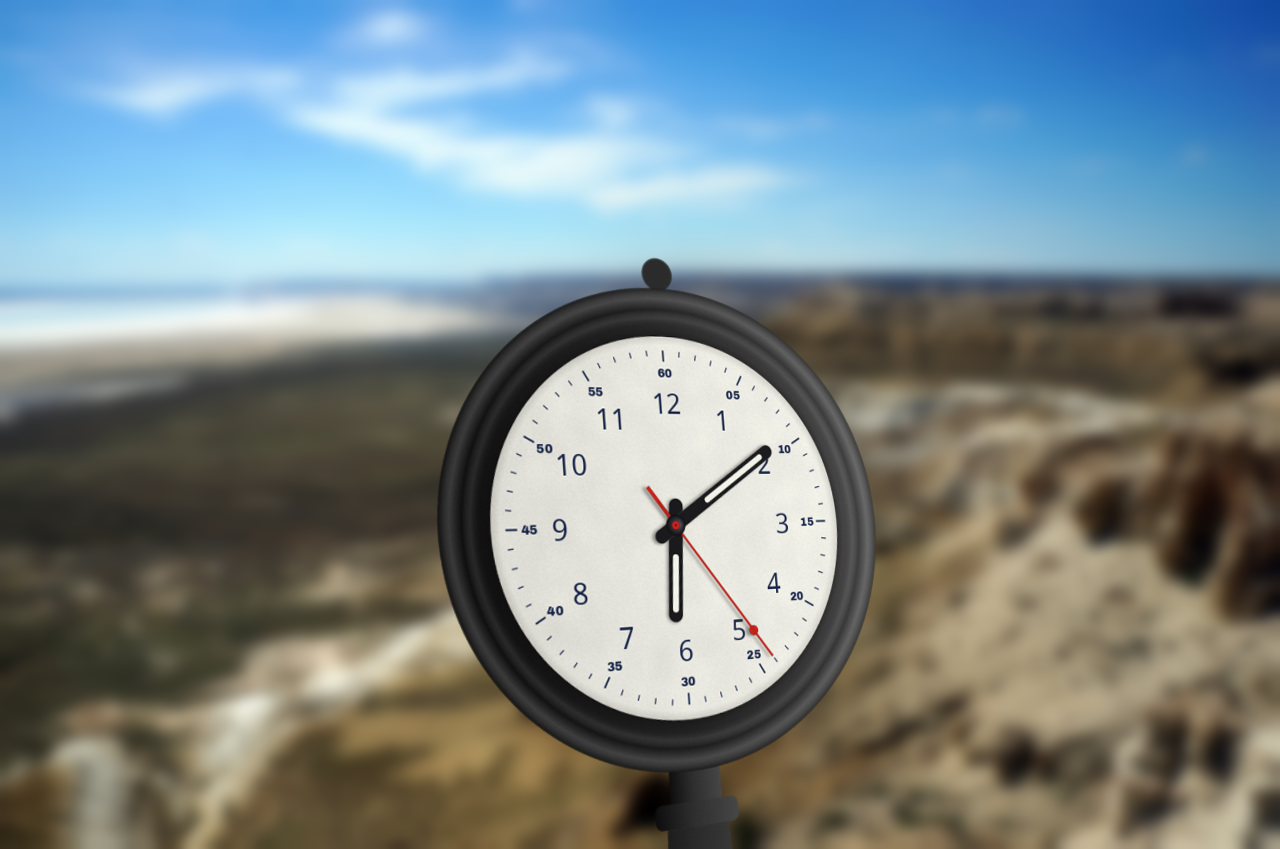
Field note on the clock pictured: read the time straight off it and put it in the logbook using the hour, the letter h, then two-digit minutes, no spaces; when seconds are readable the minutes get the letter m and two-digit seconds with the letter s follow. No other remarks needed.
6h09m24s
